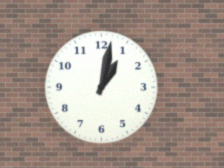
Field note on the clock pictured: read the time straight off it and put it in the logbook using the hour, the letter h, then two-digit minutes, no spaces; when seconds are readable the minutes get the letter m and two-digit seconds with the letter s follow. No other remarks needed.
1h02
